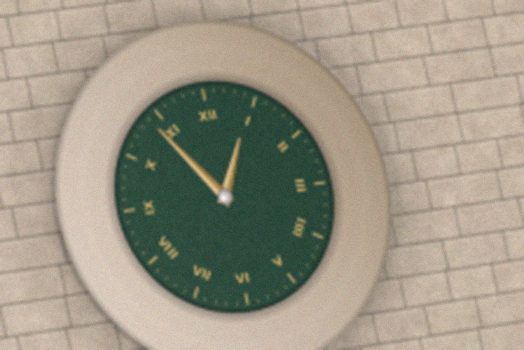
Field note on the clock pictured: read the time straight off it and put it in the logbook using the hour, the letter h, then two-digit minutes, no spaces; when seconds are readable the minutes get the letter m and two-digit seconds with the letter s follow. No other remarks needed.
12h54
